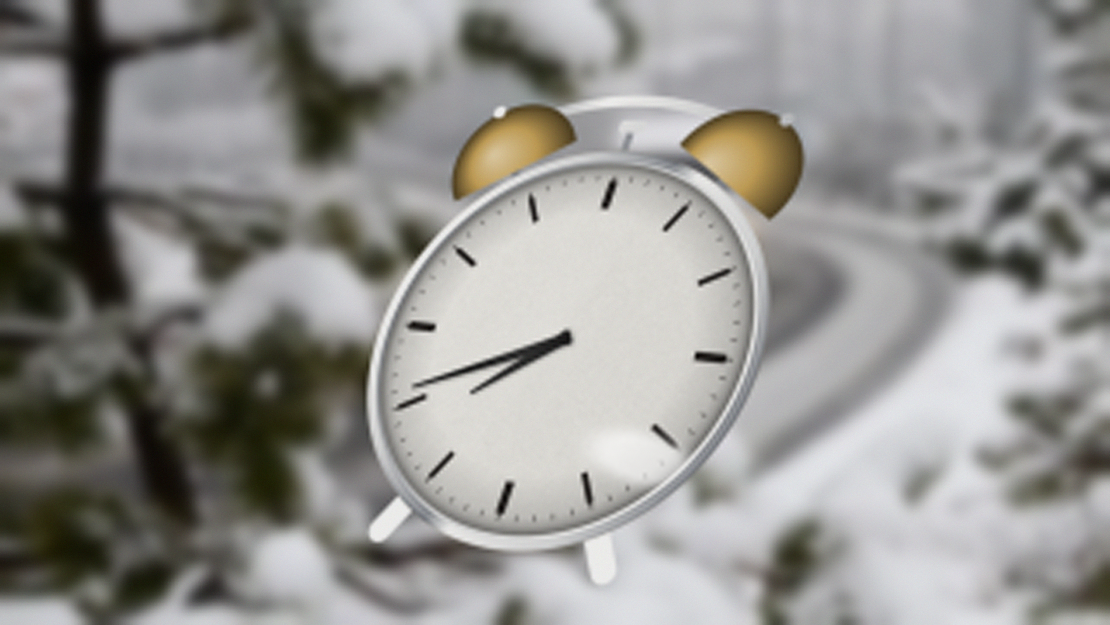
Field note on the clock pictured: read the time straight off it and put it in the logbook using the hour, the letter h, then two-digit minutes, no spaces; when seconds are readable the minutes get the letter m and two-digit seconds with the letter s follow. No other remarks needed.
7h41
